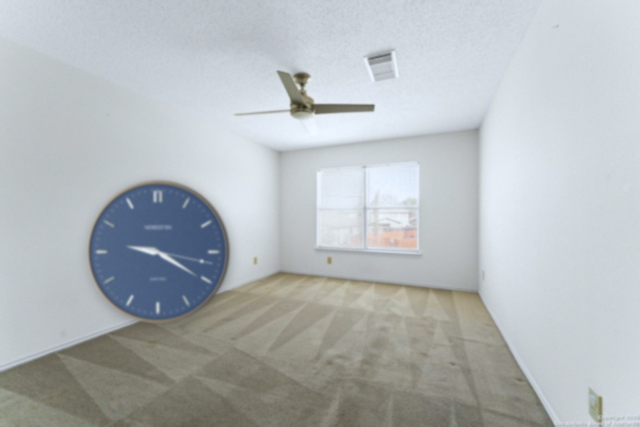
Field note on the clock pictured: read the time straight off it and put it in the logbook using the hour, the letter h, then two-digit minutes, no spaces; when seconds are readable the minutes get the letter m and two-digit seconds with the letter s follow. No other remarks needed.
9h20m17s
